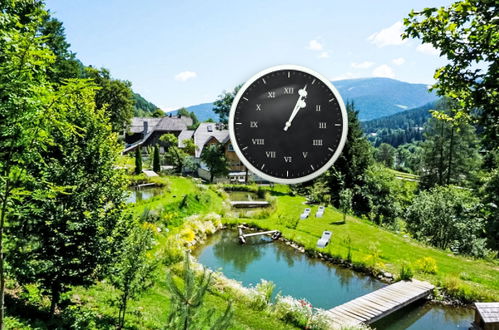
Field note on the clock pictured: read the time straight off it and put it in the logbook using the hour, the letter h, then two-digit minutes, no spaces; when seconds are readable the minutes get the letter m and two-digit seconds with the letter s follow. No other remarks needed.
1h04
